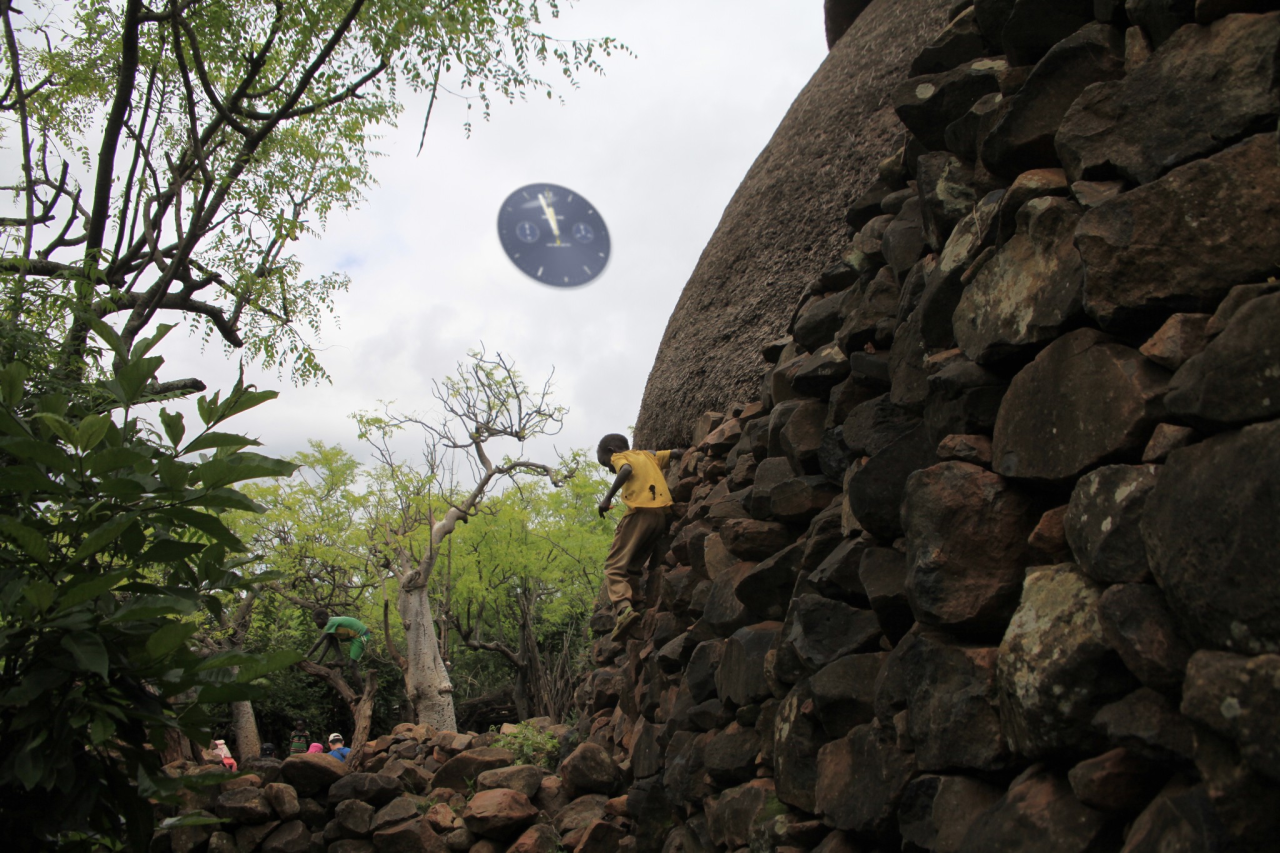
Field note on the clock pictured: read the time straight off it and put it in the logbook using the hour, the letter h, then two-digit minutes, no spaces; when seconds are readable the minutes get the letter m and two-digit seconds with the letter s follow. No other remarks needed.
11h58
